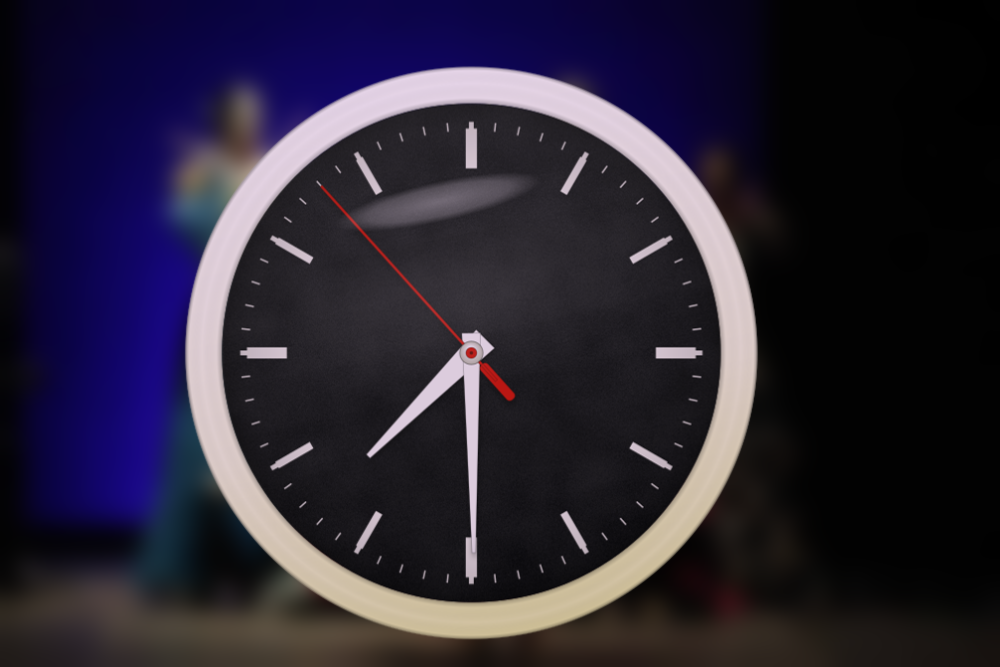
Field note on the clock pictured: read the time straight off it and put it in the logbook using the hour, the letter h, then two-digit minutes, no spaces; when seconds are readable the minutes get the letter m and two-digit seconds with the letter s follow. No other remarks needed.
7h29m53s
